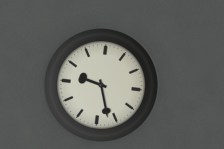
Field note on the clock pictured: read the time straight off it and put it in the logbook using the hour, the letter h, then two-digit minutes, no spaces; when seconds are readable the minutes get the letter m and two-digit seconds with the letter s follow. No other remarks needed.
9h27
